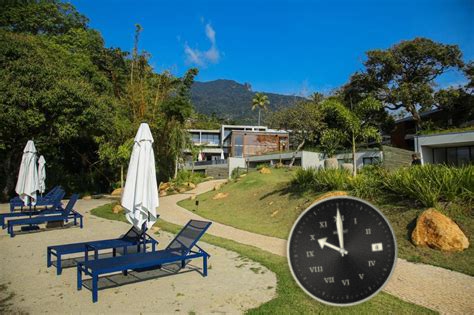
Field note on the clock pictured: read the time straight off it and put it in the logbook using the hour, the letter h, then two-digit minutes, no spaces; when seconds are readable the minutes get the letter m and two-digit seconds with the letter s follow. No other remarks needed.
10h00
